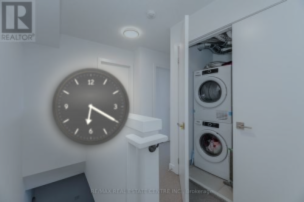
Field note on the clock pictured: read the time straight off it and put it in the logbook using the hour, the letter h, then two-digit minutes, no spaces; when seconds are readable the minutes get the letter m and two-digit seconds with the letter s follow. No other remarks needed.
6h20
